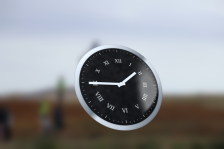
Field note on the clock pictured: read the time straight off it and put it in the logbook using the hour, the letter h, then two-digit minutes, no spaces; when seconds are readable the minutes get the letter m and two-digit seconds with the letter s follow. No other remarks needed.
1h45
